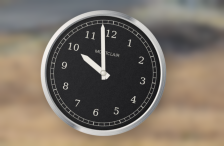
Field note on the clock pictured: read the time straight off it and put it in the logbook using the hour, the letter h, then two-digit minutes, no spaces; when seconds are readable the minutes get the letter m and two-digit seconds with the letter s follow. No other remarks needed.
9h58
